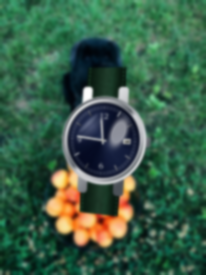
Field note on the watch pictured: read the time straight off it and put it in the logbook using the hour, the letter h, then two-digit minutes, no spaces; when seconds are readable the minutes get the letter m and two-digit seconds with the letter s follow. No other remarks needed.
11h46
